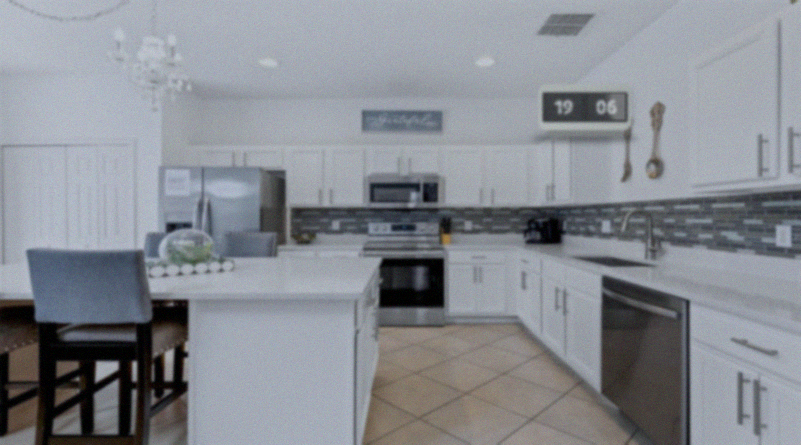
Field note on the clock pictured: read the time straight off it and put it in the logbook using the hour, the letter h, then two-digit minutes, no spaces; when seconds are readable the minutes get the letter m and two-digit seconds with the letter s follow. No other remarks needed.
19h06
